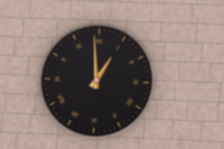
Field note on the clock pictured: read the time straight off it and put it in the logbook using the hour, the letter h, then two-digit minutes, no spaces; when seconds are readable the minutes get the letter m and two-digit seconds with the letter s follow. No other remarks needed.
12h59
